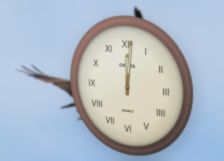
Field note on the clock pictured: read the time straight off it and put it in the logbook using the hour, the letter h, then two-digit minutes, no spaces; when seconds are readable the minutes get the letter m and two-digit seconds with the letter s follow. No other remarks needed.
12h01
